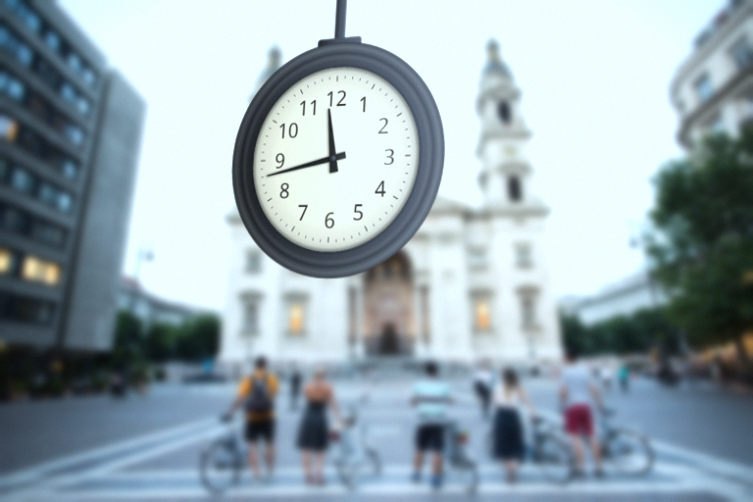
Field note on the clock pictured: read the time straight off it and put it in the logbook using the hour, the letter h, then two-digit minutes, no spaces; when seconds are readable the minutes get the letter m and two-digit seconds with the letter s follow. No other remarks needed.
11h43
